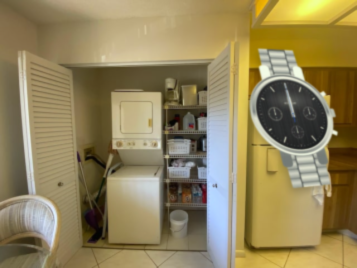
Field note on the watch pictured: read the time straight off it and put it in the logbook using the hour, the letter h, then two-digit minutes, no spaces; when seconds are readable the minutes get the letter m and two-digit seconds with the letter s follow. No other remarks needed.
12h00
